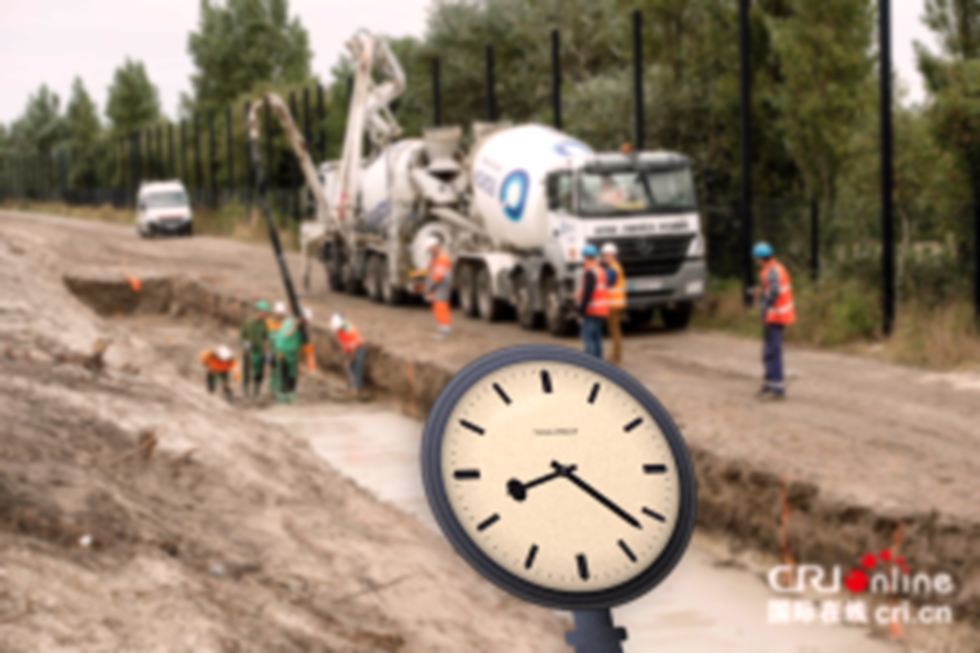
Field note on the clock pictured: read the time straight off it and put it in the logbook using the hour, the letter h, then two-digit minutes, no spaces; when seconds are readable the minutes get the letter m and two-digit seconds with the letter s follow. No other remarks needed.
8h22
